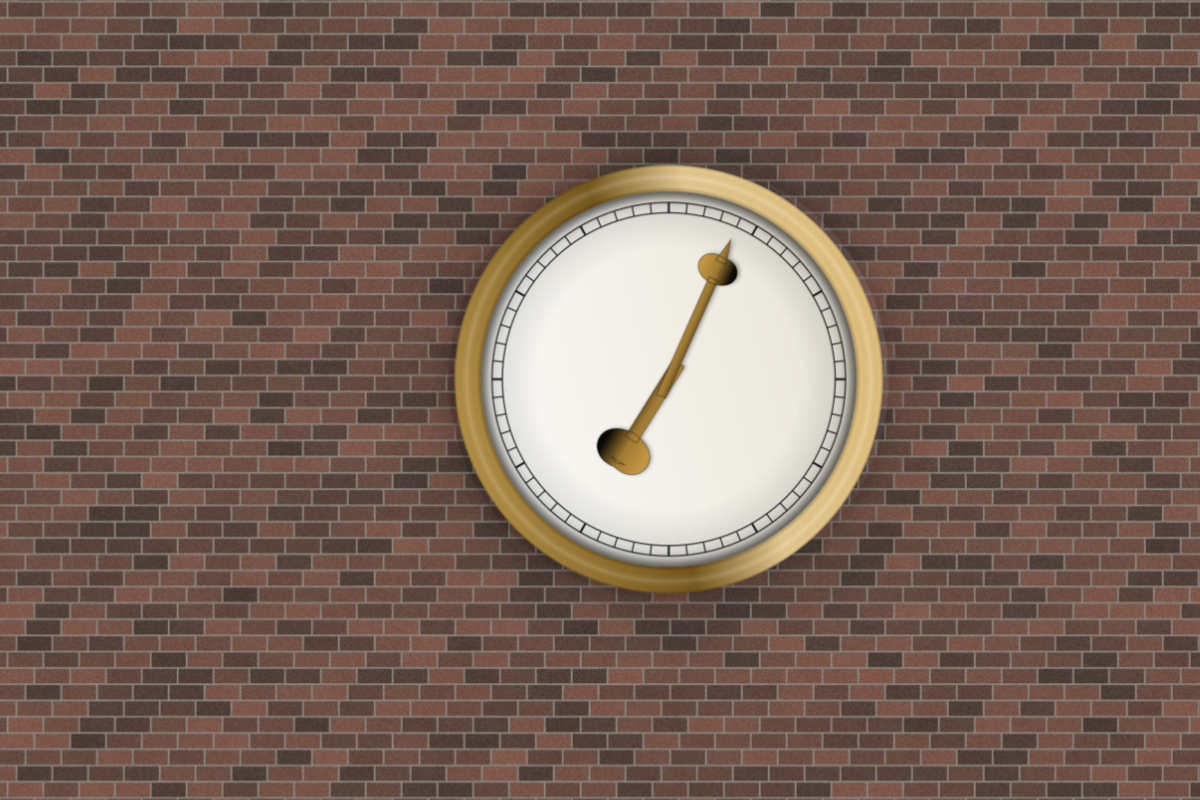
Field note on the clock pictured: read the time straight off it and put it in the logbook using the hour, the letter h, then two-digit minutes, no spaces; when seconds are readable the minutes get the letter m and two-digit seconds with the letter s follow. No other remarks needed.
7h04
